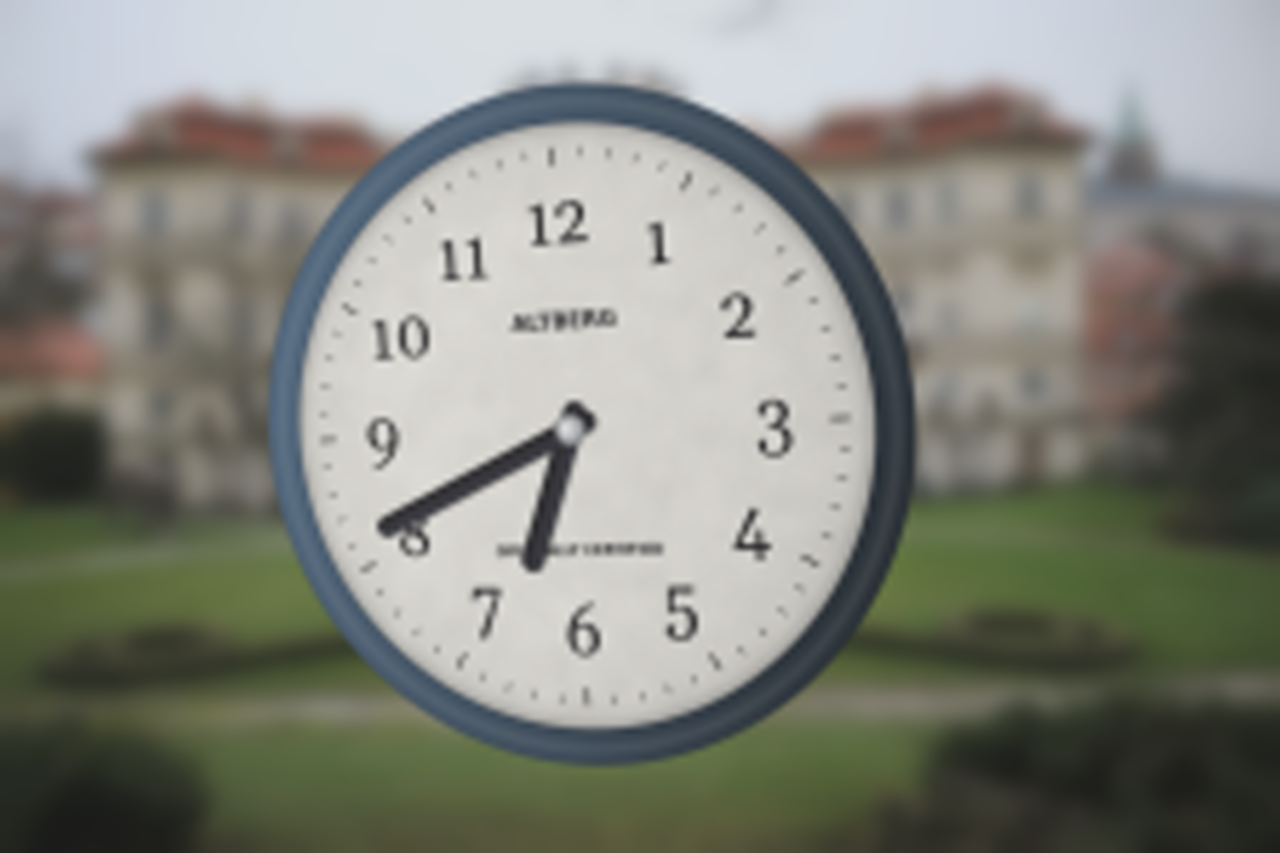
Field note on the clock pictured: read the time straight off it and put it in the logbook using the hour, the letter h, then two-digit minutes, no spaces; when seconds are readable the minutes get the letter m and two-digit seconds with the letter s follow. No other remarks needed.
6h41
